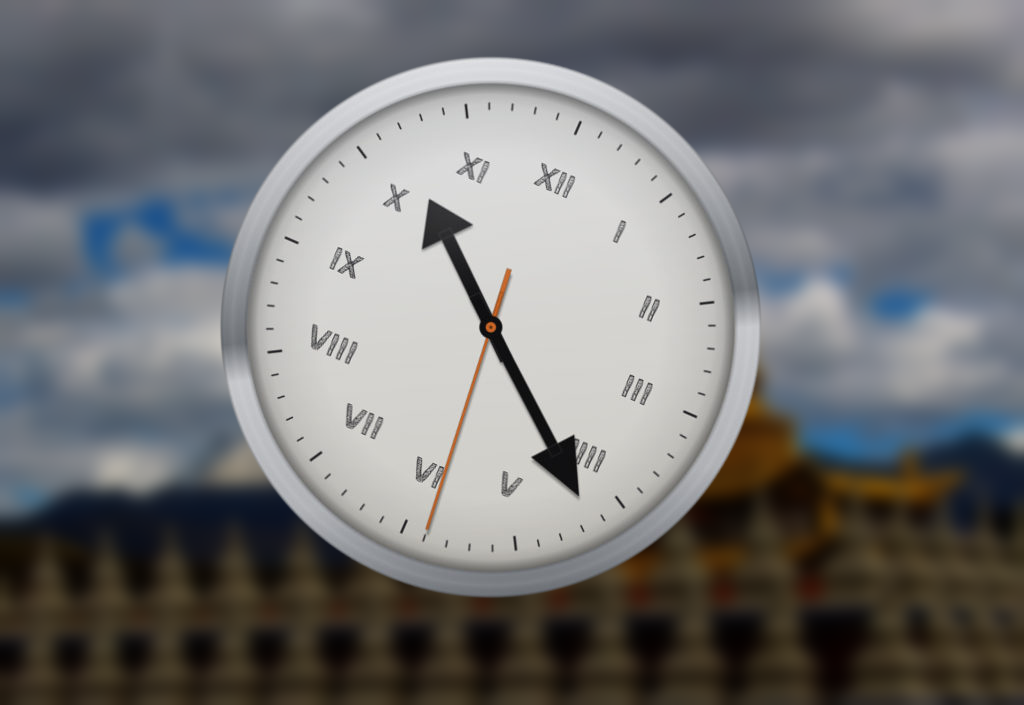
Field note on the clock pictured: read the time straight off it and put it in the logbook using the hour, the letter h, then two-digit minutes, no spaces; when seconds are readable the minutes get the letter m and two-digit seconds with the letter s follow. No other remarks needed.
10h21m29s
